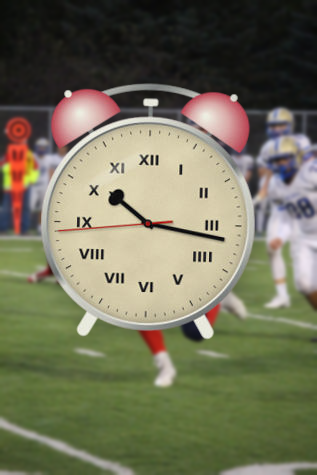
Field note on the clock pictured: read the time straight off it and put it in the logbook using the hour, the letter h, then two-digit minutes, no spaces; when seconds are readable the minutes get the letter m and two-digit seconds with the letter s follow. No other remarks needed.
10h16m44s
